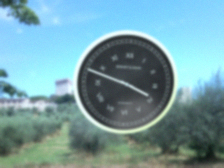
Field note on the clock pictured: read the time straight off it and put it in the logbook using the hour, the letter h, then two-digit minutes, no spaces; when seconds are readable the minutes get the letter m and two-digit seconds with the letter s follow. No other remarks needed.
3h48
